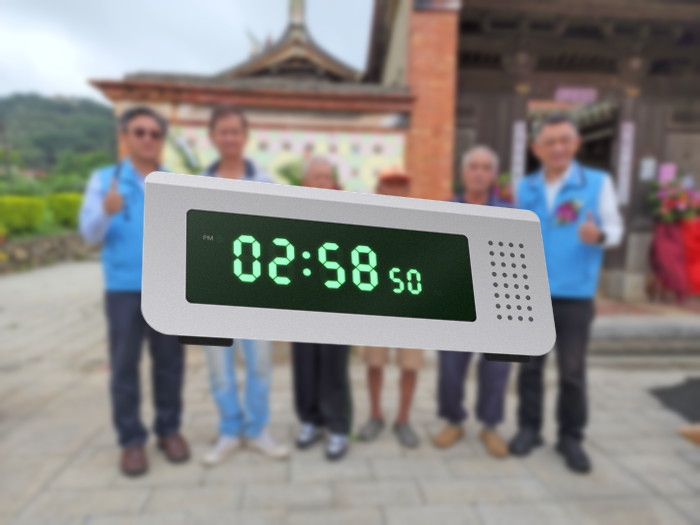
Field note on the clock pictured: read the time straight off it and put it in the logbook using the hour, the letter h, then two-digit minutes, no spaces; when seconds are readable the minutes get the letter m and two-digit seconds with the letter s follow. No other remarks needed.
2h58m50s
